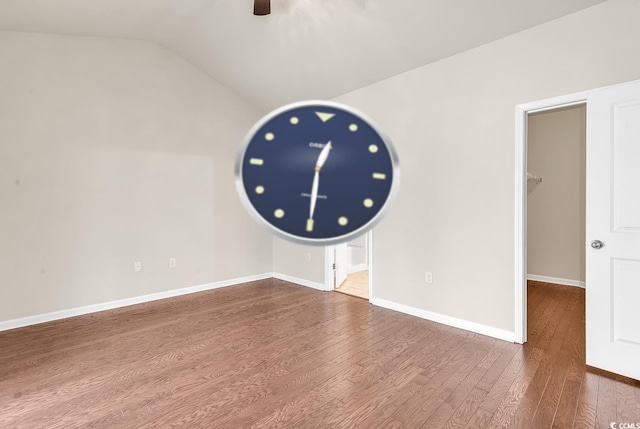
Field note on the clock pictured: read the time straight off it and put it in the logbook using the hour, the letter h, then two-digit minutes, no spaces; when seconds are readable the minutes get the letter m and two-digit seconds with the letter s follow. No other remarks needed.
12h30
